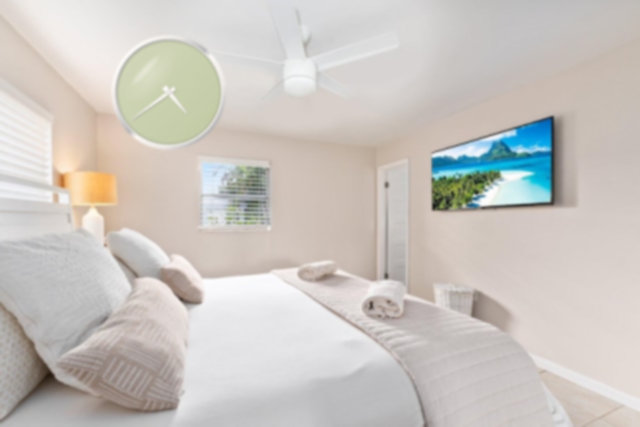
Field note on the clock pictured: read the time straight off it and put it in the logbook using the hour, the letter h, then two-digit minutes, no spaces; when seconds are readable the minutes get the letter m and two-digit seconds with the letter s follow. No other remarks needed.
4h39
